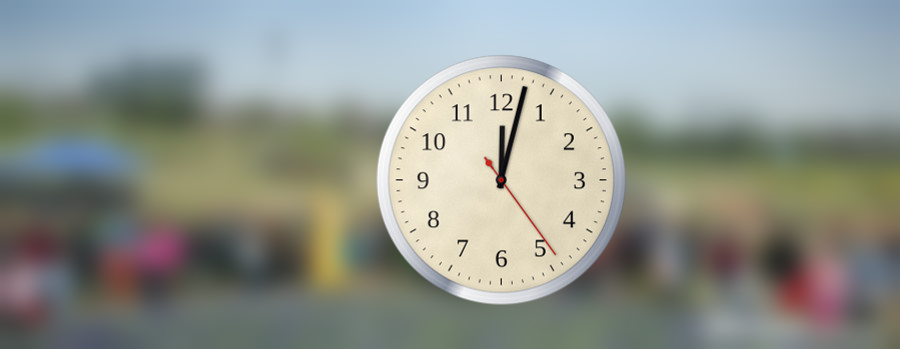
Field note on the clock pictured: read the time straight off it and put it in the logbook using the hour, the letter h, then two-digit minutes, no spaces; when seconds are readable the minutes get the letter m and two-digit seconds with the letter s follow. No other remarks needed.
12h02m24s
